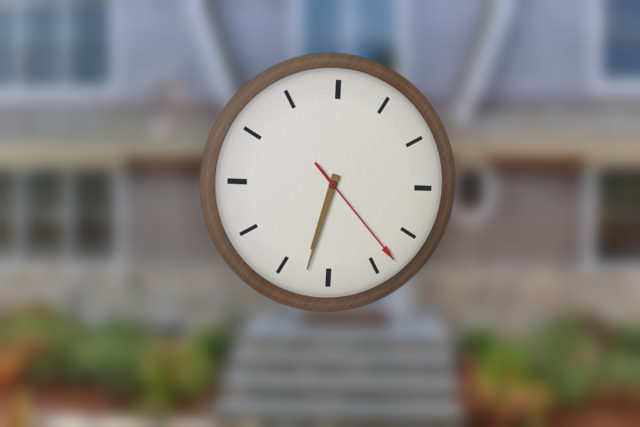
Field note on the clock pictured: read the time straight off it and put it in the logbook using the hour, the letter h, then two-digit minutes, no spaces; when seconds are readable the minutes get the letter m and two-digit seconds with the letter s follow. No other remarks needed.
6h32m23s
